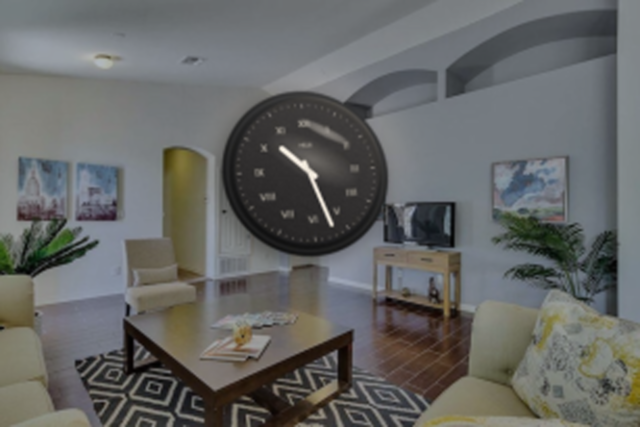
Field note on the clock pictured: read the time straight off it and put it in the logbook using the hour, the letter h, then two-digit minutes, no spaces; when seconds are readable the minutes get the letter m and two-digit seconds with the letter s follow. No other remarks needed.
10h27
